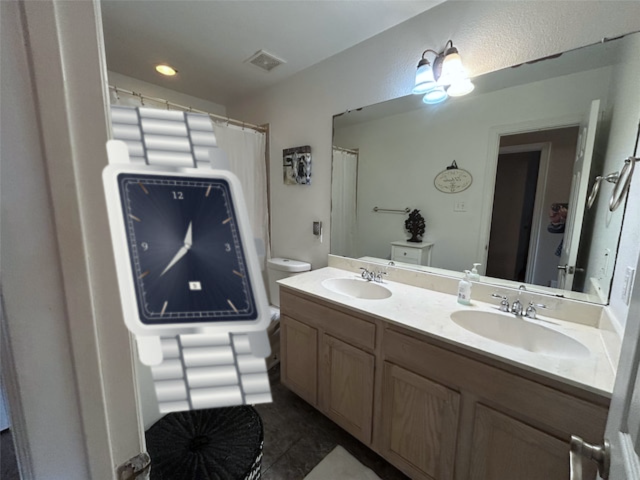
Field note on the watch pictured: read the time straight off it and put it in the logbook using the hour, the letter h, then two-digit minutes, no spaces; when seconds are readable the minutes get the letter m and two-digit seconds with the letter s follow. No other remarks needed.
12h38
